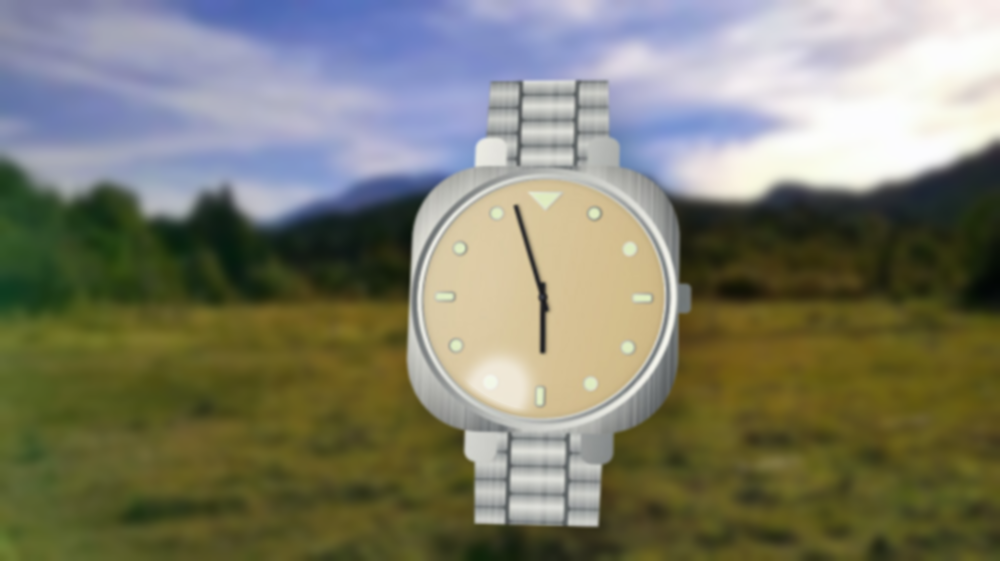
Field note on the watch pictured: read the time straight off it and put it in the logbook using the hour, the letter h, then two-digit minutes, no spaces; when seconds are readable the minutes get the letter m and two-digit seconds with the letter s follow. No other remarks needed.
5h57
